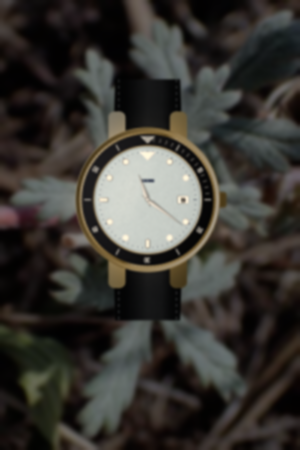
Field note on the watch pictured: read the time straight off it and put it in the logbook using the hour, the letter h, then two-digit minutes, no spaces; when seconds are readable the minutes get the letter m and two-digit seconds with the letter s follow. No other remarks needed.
11h21
